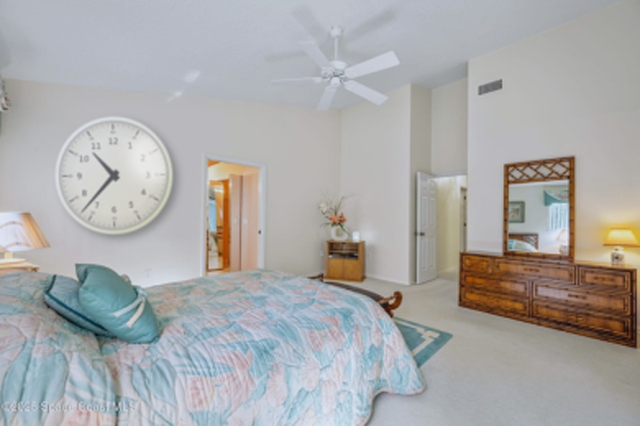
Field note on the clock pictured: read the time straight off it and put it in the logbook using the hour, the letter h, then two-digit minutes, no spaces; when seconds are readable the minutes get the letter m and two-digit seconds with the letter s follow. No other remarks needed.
10h37
